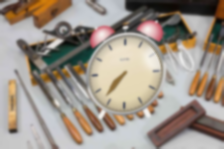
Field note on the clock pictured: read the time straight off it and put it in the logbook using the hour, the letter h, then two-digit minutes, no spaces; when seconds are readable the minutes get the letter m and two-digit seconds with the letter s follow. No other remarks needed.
7h37
